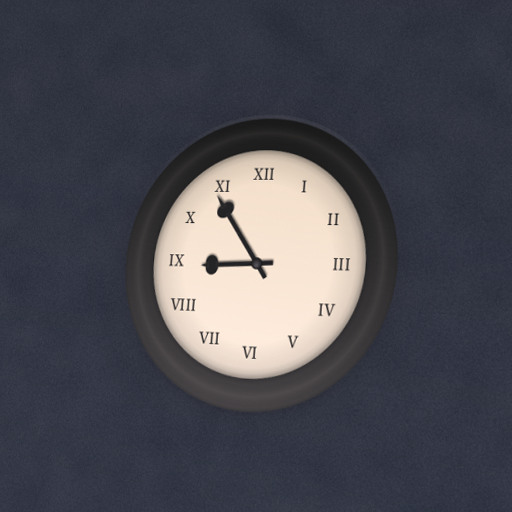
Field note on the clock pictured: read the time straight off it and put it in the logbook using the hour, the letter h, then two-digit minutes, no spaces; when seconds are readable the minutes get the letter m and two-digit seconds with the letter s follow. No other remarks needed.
8h54
